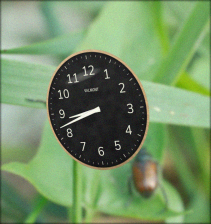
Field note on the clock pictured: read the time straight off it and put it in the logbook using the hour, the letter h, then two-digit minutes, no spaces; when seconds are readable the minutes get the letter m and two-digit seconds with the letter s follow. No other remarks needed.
8h42
